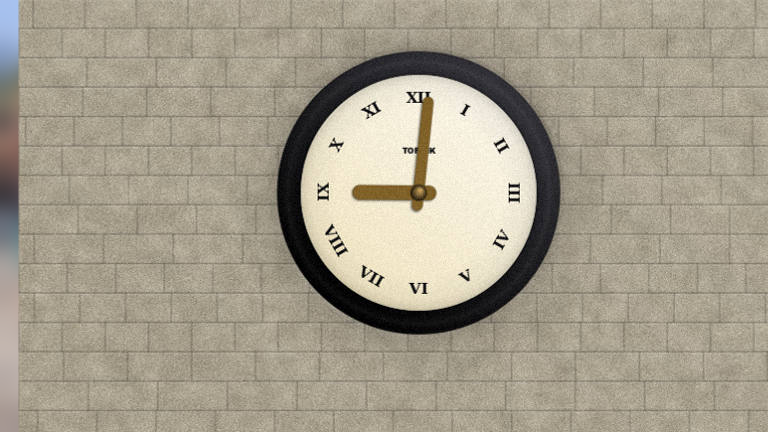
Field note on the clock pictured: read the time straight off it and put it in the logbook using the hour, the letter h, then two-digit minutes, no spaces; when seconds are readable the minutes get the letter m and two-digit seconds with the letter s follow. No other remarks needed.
9h01
